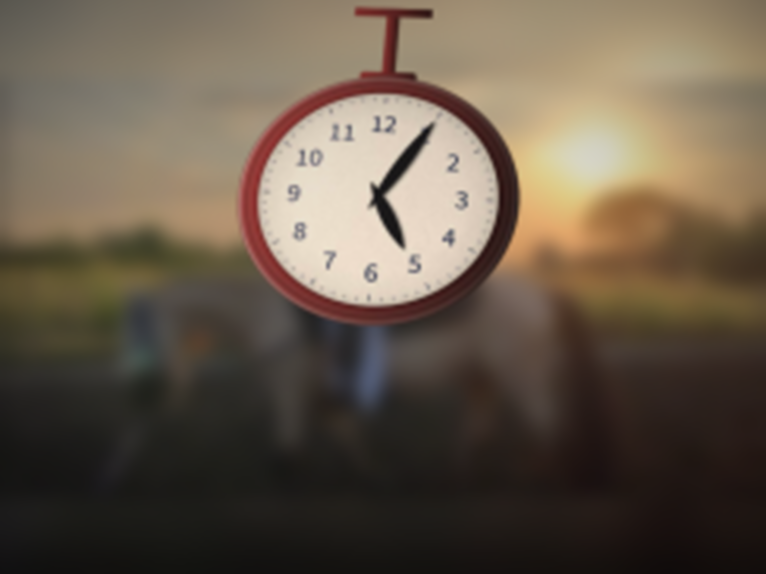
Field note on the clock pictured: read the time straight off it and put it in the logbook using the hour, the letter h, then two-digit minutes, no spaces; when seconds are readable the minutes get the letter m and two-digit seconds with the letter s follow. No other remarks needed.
5h05
